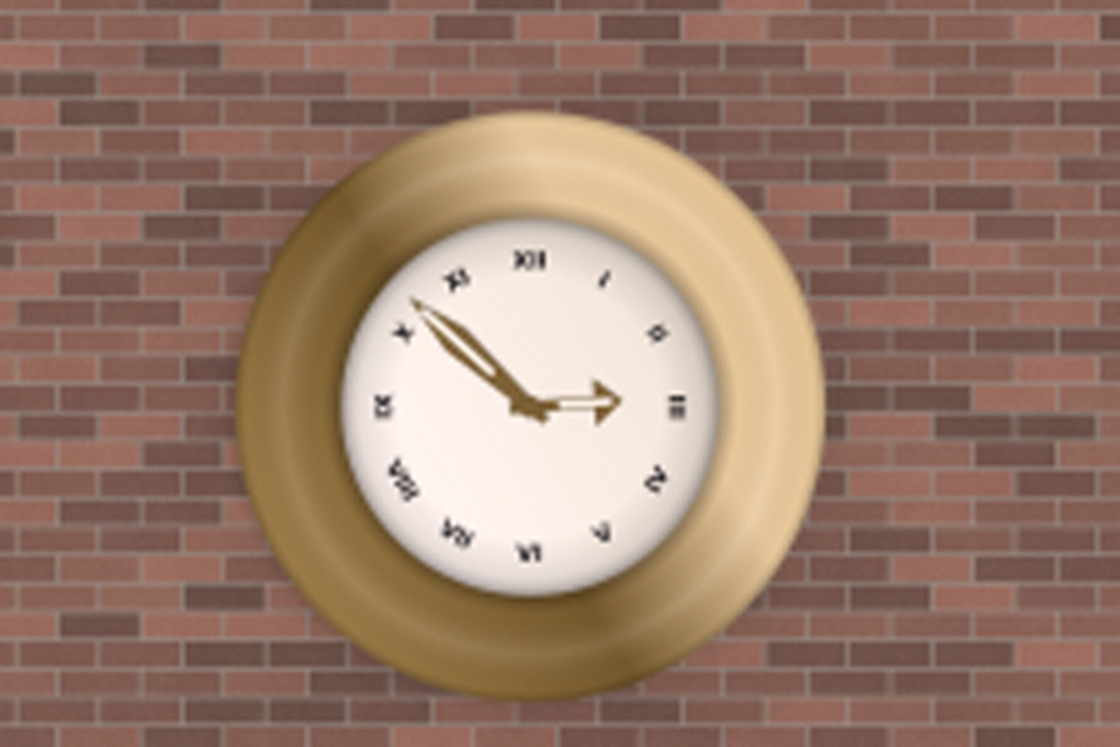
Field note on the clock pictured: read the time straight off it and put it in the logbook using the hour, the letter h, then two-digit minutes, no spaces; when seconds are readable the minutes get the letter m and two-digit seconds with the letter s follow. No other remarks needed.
2h52
